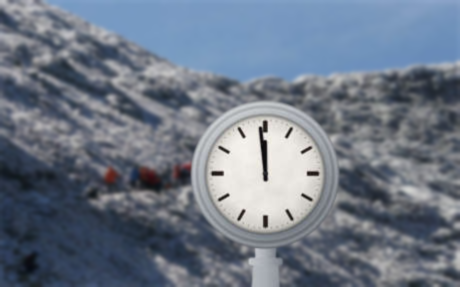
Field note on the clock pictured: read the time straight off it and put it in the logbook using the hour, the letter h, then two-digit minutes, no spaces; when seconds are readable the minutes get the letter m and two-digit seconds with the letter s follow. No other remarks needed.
11h59
